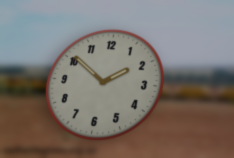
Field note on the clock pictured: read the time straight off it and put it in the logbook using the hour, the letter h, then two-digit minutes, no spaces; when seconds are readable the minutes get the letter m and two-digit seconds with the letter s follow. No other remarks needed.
1h51
